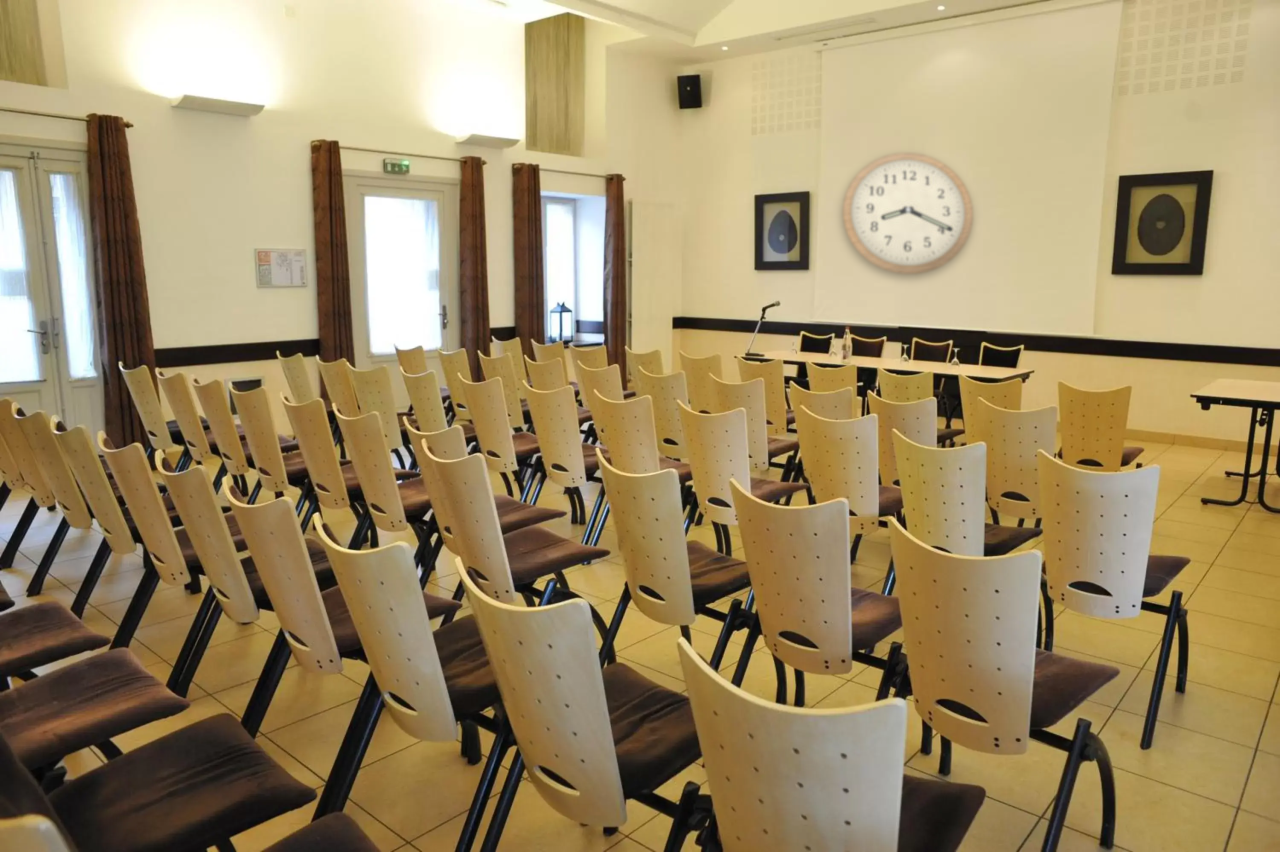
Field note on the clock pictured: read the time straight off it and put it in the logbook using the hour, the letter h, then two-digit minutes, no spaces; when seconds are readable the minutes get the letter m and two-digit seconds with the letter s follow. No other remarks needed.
8h19
